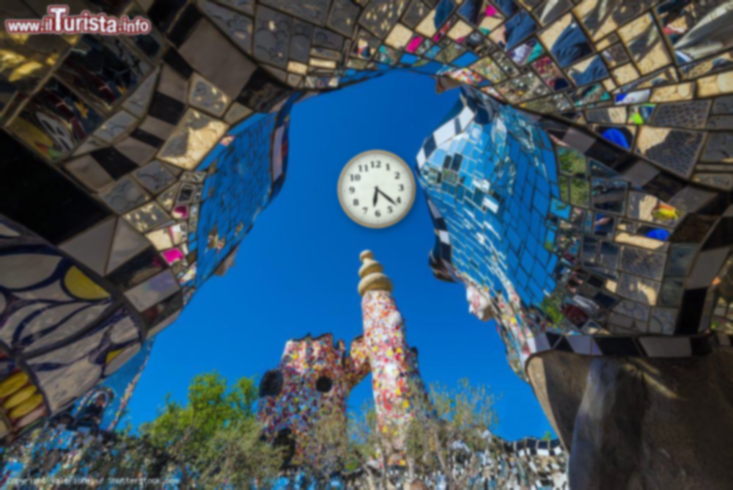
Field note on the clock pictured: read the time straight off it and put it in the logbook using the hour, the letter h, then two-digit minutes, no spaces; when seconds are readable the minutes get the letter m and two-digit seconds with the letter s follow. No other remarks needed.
6h22
